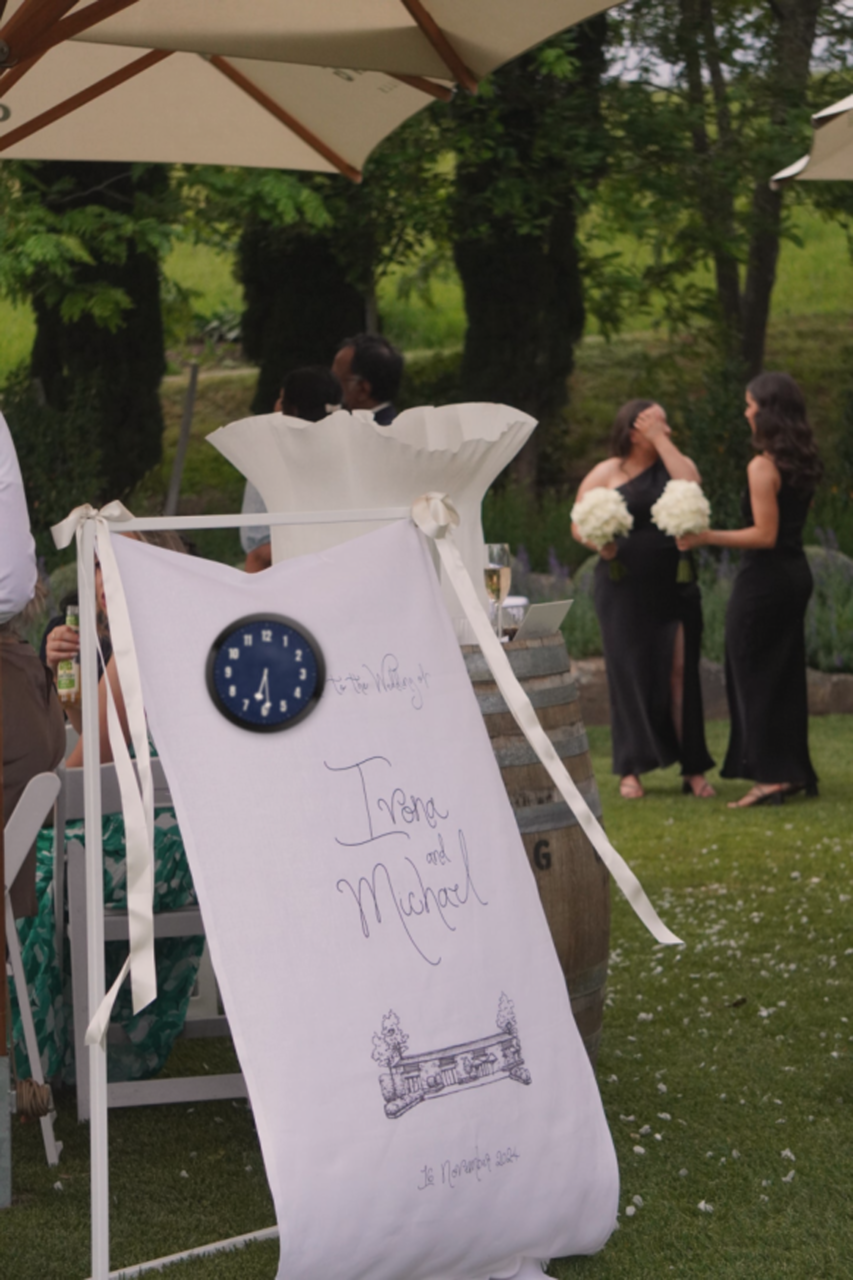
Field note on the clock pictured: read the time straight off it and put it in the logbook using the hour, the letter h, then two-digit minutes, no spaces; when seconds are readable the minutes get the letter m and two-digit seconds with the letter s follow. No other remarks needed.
6h29
